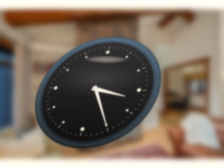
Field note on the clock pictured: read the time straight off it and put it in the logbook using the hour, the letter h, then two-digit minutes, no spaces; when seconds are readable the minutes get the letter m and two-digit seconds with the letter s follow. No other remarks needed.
3h25
